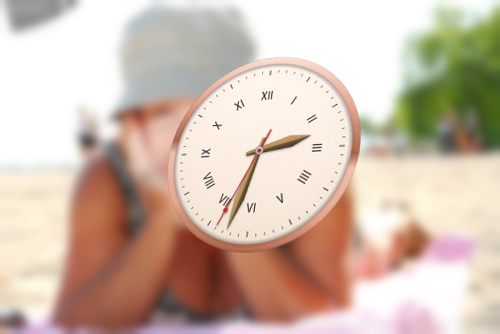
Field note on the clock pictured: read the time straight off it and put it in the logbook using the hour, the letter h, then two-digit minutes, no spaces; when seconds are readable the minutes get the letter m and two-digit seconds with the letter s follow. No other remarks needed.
2h32m34s
